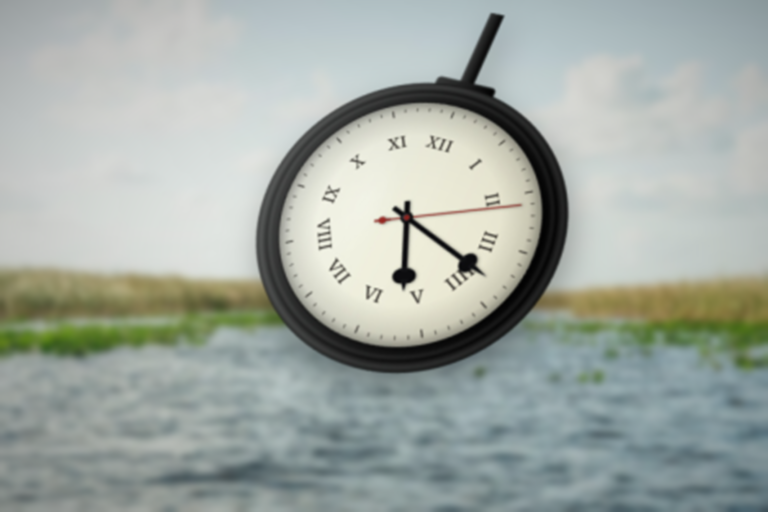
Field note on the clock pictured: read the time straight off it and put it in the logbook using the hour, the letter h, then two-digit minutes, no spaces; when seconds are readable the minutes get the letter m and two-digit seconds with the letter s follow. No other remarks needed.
5h18m11s
